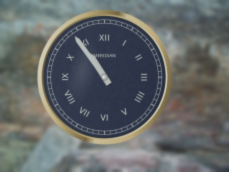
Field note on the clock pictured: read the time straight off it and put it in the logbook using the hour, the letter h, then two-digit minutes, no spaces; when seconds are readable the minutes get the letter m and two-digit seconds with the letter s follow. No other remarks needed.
10h54
